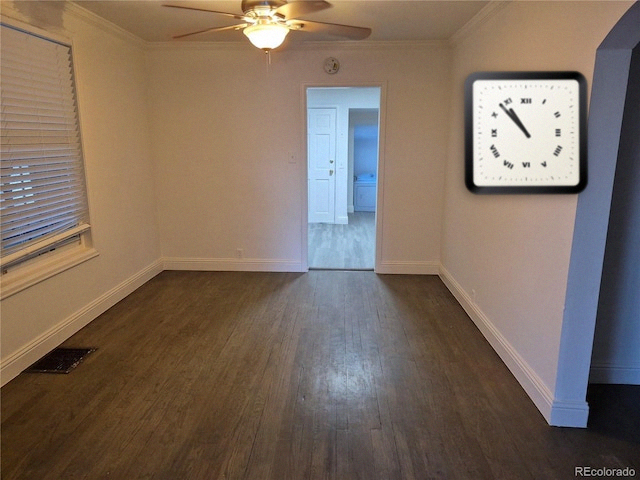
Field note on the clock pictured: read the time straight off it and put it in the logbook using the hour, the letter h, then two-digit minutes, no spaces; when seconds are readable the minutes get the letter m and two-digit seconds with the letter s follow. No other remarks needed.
10h53
